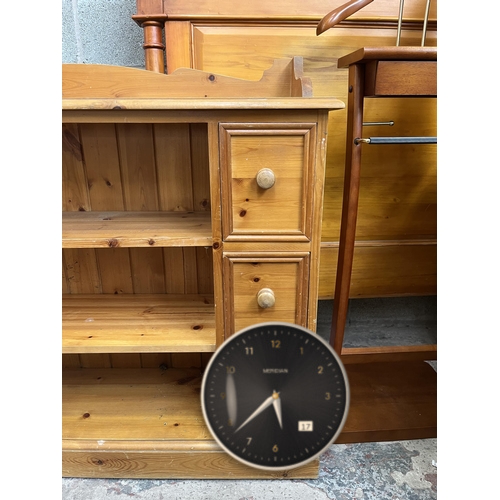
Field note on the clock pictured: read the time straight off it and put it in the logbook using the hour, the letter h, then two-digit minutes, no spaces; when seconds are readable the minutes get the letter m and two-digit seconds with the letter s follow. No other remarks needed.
5h38
